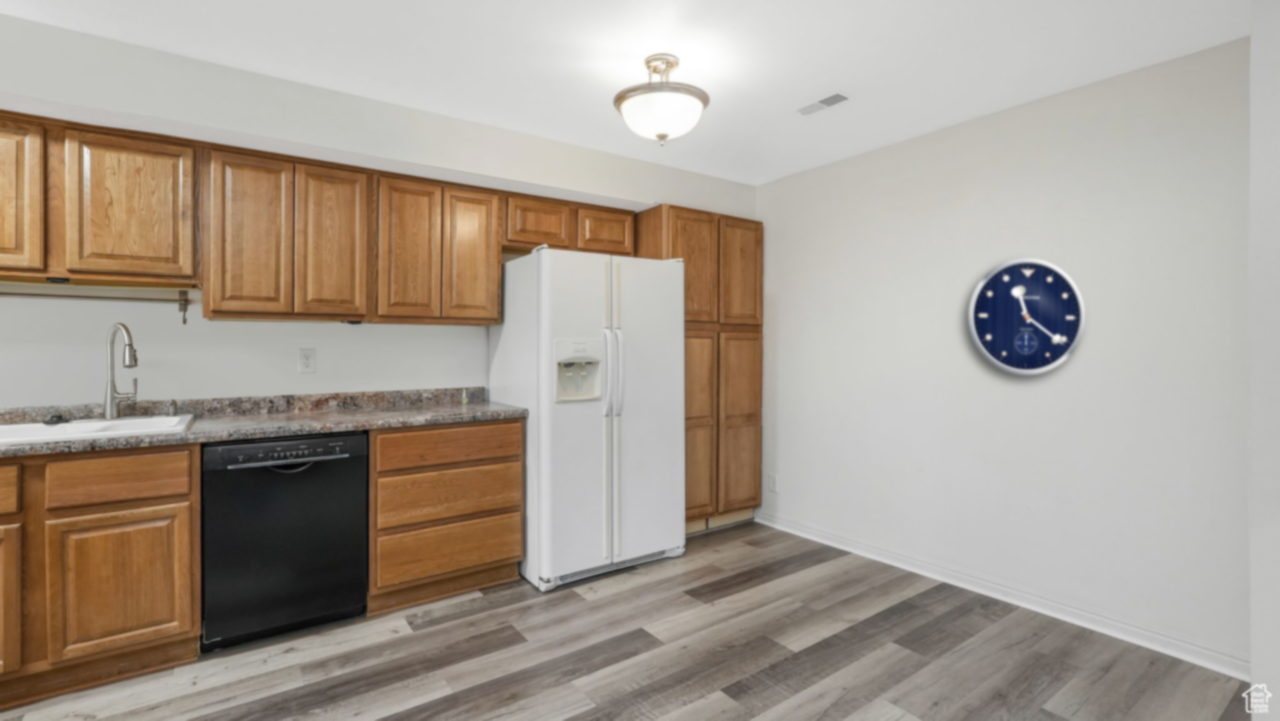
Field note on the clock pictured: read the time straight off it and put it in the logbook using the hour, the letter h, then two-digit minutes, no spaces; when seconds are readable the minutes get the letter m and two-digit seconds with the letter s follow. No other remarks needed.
11h21
